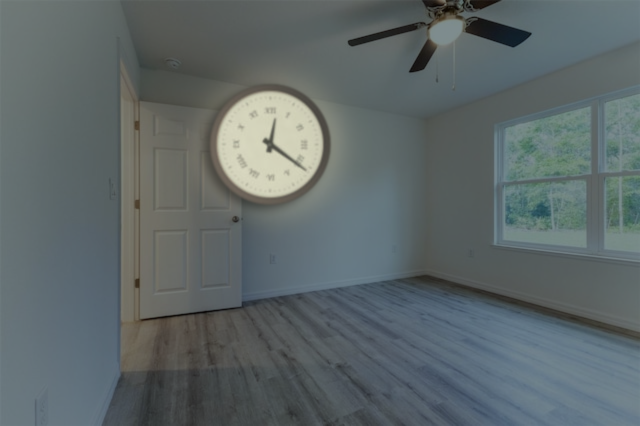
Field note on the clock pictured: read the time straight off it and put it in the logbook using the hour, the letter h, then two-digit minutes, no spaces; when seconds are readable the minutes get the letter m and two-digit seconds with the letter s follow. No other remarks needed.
12h21
